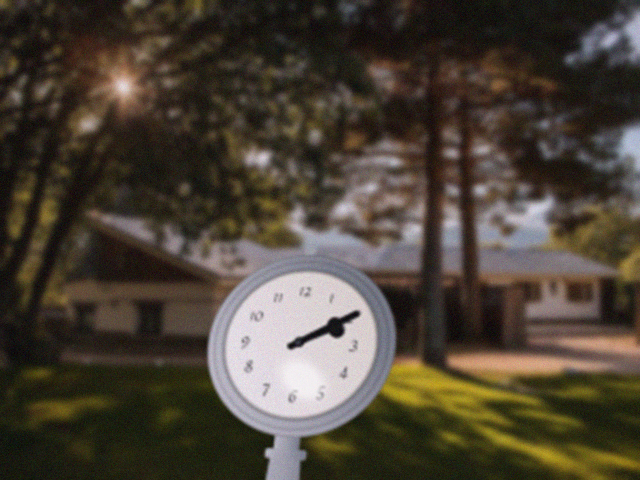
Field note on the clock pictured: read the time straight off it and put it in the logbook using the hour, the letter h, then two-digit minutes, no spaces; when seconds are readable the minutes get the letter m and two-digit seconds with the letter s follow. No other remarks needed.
2h10
